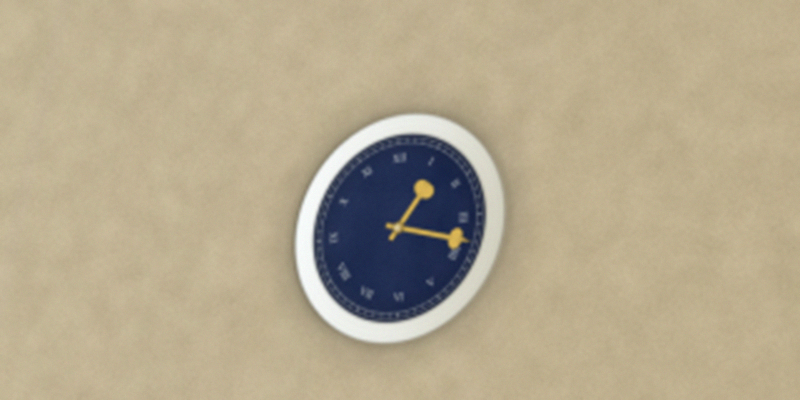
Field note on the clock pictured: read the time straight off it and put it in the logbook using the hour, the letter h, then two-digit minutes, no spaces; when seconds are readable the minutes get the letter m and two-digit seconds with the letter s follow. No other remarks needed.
1h18
